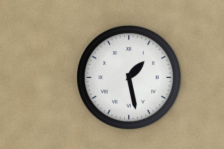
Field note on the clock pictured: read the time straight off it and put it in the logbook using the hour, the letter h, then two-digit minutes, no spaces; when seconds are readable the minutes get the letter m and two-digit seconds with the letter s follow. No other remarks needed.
1h28
